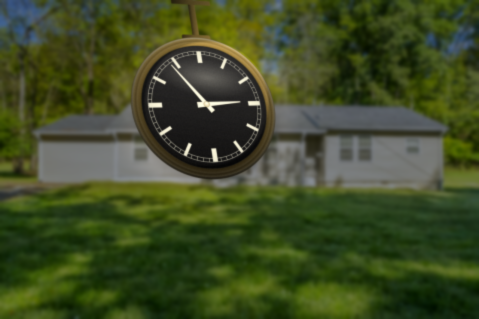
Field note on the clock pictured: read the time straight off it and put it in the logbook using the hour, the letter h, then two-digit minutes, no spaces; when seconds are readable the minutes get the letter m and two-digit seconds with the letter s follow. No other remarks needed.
2h54
